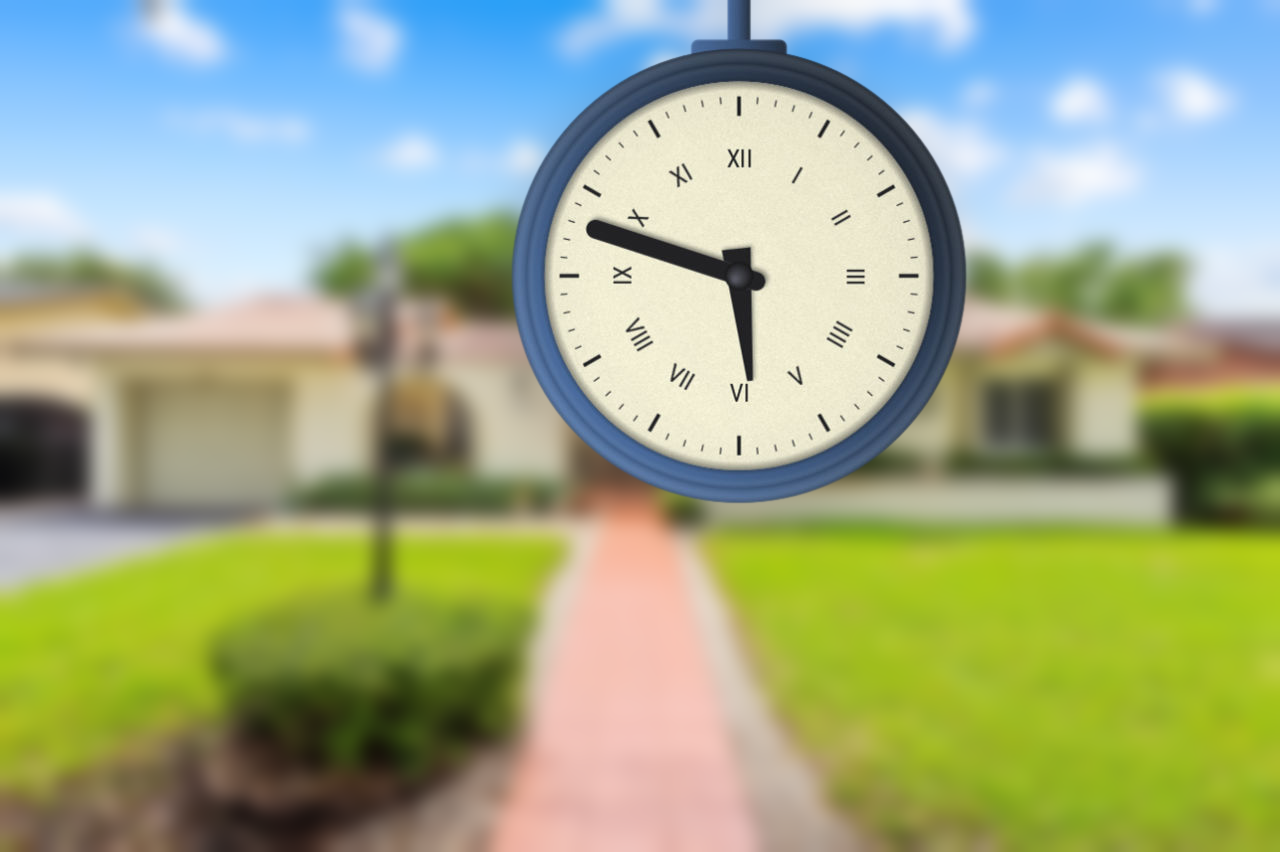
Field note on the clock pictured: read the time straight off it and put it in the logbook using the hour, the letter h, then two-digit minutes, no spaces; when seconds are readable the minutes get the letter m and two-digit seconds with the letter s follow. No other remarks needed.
5h48
